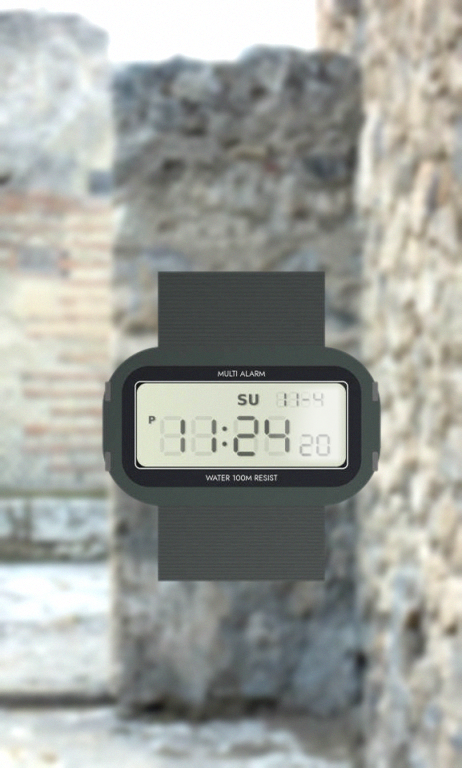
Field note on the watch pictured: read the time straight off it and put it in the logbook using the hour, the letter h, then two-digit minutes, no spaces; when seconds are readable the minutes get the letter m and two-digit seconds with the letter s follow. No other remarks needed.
11h24m20s
